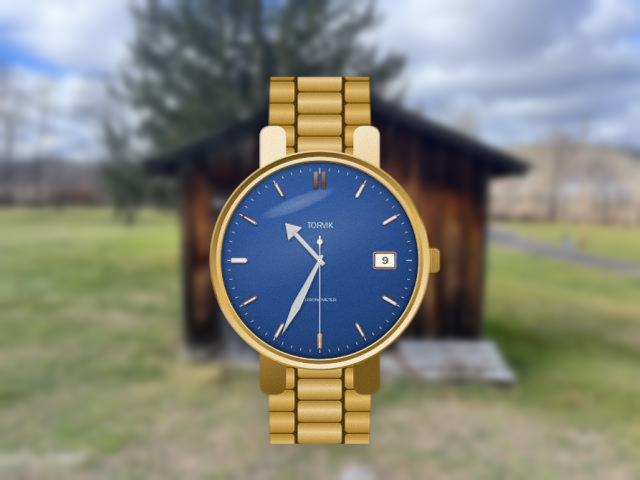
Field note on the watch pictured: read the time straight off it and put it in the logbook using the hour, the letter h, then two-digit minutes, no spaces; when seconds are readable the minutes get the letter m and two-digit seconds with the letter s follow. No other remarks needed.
10h34m30s
